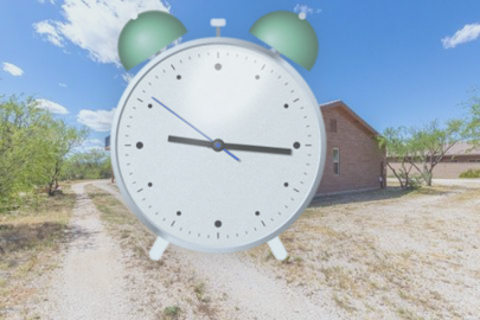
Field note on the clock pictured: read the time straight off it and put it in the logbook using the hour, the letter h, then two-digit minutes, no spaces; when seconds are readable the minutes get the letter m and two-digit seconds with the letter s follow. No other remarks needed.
9h15m51s
